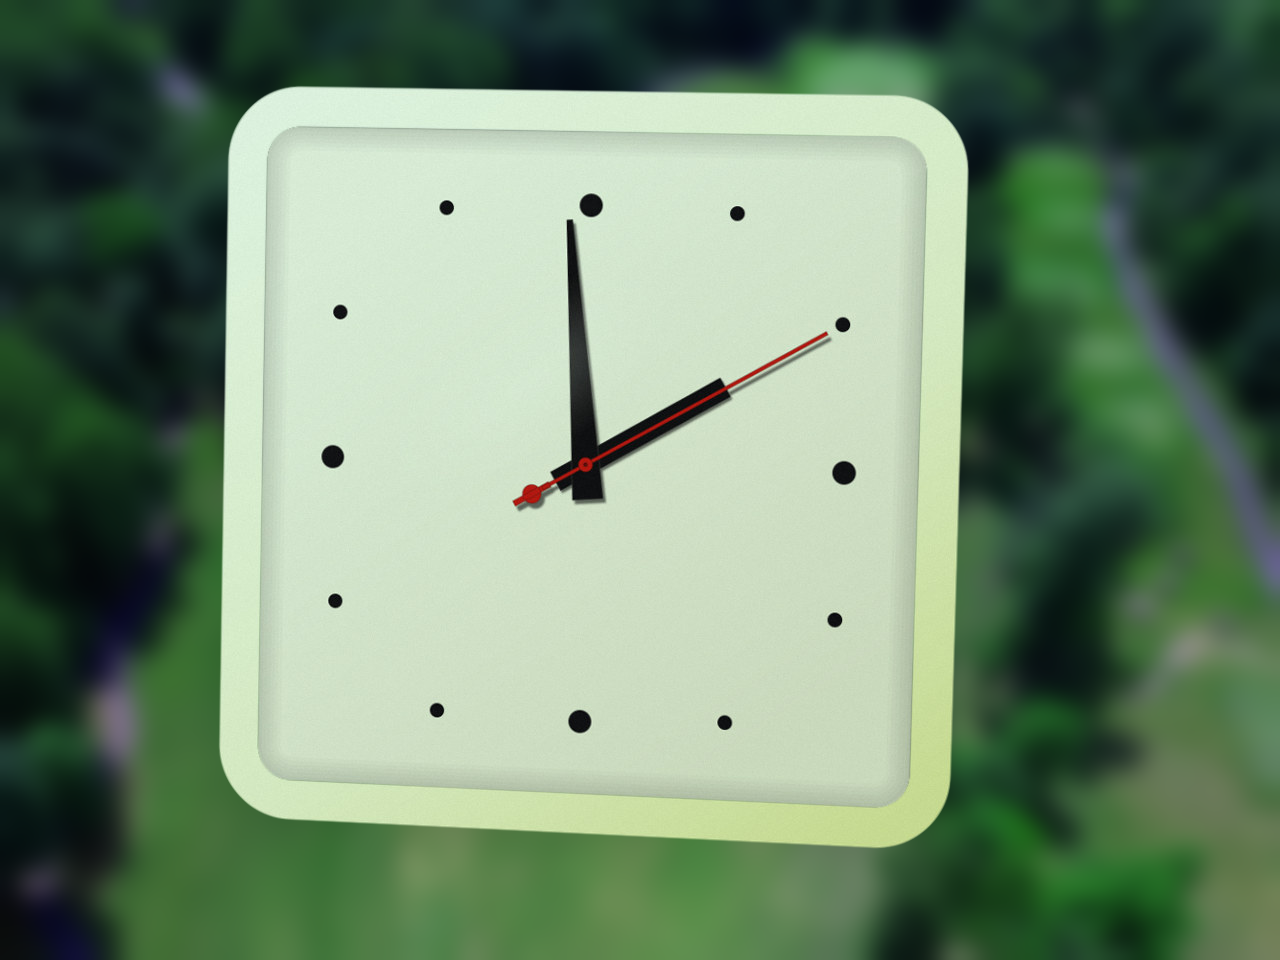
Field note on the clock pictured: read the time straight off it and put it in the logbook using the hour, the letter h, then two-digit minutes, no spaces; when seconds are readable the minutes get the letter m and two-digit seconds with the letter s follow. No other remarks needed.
1h59m10s
